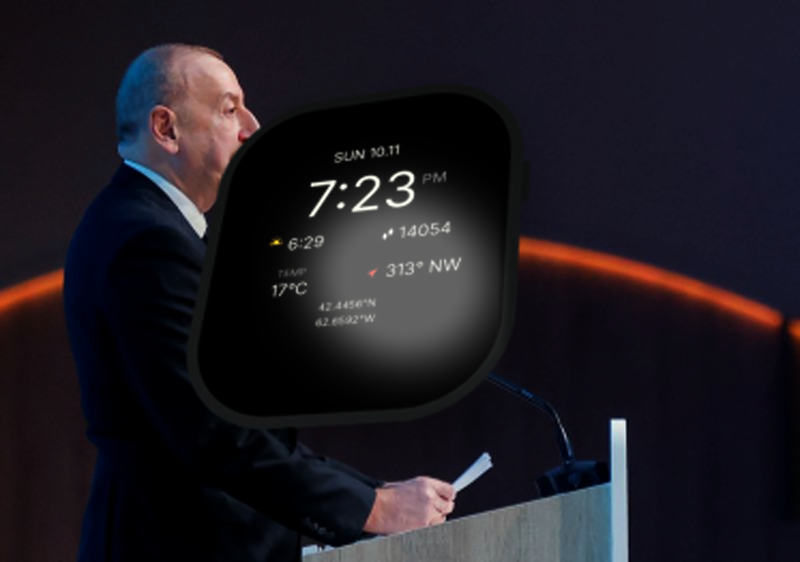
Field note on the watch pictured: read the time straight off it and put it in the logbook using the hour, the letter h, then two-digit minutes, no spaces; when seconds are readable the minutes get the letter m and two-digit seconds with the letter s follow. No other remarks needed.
7h23
